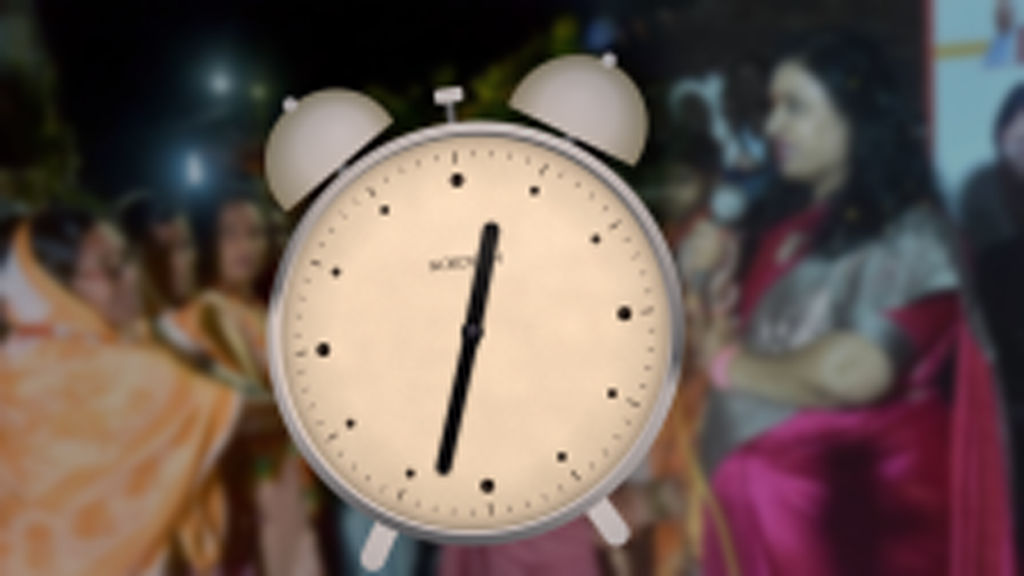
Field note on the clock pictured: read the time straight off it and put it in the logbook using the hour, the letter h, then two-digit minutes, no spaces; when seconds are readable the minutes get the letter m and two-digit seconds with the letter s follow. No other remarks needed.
12h33
